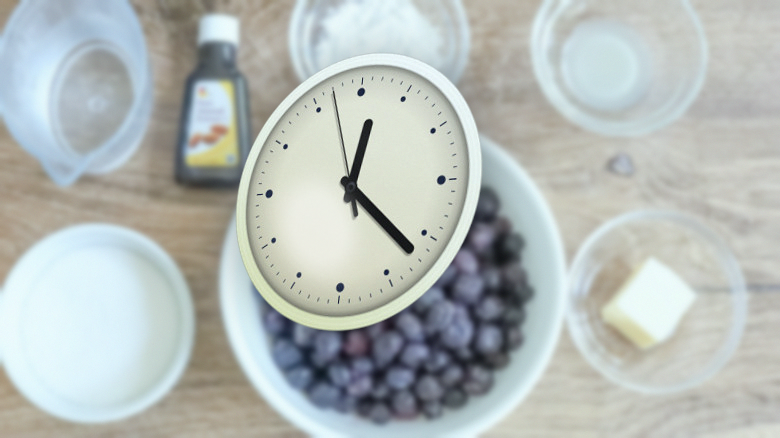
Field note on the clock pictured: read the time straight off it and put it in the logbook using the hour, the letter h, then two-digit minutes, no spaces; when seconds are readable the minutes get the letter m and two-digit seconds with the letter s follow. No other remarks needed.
12h21m57s
